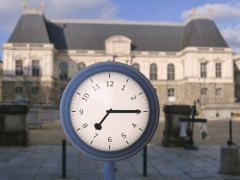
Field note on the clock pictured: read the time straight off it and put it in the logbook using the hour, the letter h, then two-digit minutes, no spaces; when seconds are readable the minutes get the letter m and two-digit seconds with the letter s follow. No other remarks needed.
7h15
